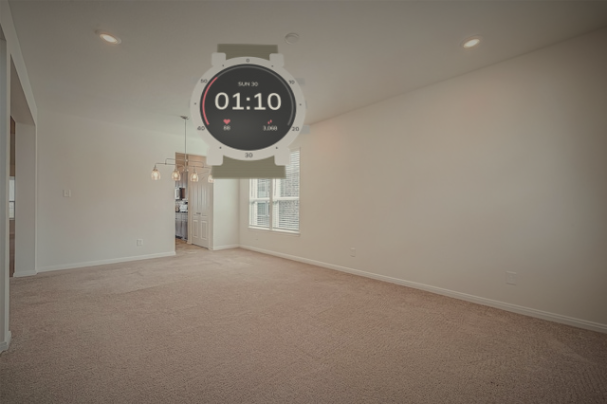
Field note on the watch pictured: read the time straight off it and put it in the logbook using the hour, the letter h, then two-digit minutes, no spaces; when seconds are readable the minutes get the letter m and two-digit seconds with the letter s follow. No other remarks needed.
1h10
